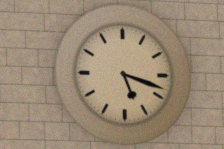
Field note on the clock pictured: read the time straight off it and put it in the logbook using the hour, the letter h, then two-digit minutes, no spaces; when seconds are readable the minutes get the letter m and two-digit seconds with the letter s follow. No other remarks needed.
5h18
